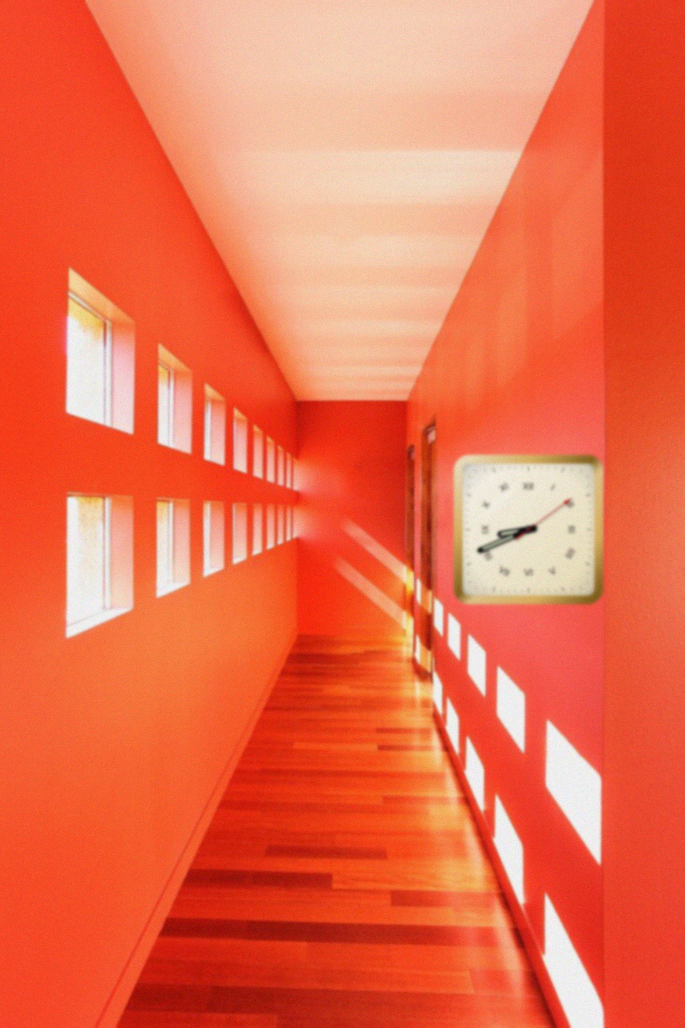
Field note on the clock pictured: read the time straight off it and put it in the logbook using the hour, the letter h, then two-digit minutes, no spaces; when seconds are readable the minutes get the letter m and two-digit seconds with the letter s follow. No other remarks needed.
8h41m09s
